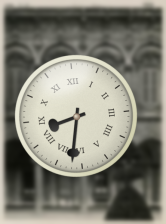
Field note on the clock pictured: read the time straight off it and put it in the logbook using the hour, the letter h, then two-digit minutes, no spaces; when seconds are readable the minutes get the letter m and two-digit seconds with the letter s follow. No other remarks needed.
8h32
